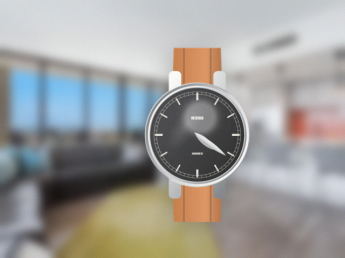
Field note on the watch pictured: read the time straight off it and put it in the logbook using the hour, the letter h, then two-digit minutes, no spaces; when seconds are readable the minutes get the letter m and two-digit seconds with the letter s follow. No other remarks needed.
4h21
